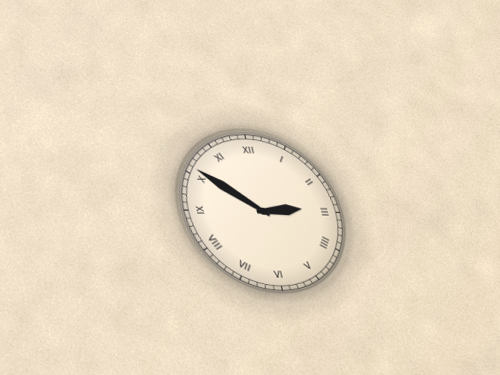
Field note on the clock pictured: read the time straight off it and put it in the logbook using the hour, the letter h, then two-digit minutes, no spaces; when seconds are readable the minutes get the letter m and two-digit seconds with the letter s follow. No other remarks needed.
2h51
